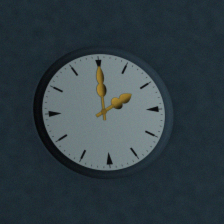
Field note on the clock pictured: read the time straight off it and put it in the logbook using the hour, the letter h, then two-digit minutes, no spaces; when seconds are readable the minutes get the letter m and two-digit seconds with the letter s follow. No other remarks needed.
2h00
